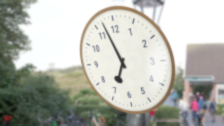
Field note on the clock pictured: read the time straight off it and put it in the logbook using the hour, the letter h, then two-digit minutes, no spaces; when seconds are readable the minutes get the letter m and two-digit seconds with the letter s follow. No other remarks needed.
6h57
